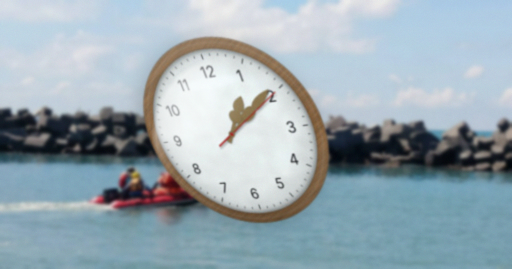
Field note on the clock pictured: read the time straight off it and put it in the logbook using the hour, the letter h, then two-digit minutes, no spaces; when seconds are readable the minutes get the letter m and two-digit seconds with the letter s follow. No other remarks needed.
1h09m10s
